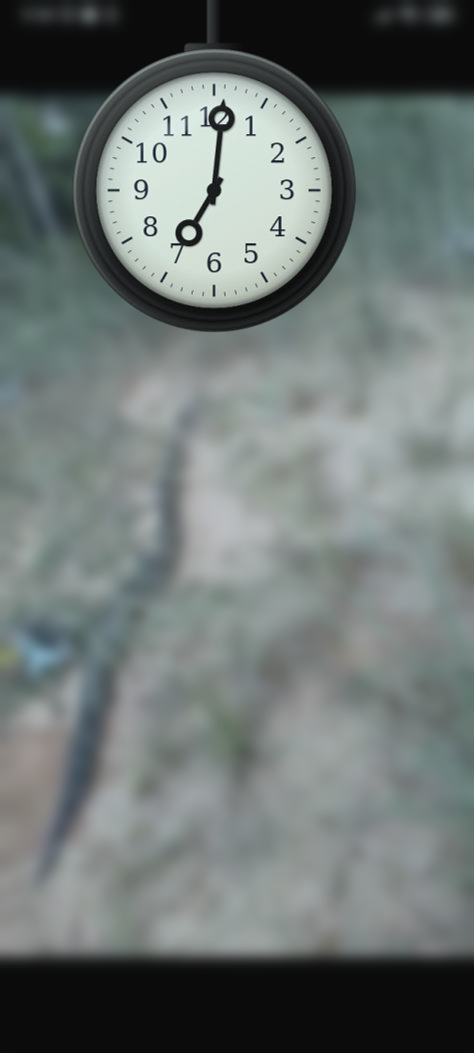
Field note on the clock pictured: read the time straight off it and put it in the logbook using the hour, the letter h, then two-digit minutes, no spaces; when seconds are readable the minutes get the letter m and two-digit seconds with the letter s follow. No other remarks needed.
7h01
